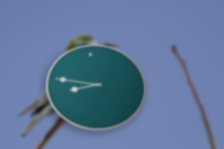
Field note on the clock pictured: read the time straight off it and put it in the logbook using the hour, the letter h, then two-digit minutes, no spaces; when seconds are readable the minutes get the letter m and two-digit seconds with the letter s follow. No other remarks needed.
8h48
